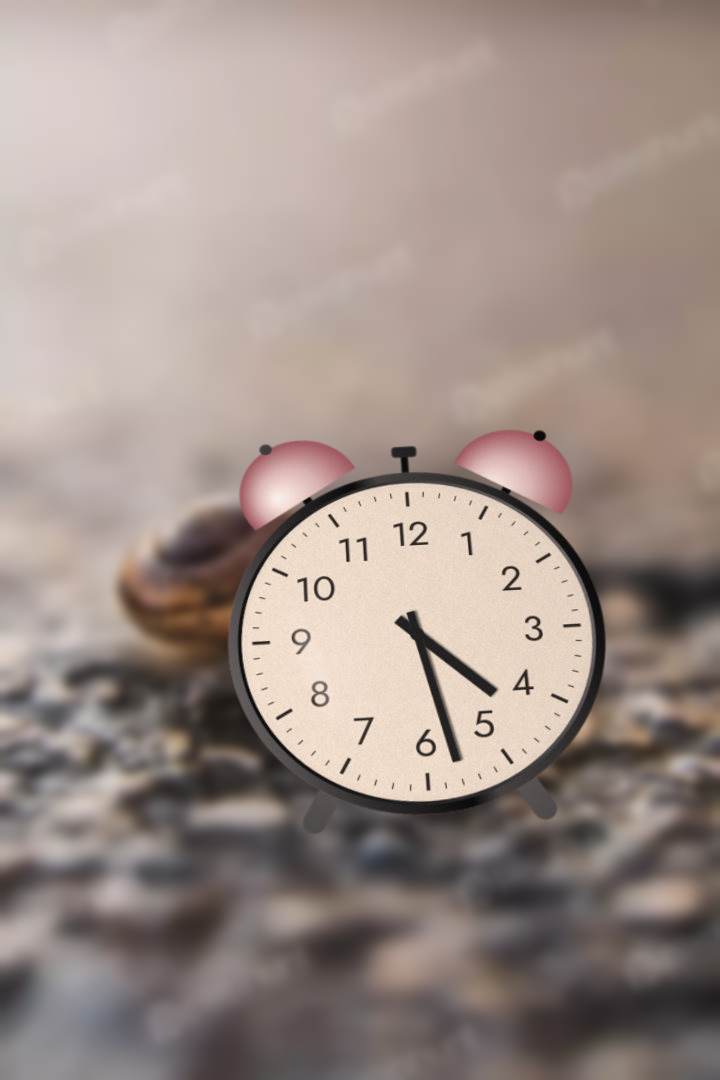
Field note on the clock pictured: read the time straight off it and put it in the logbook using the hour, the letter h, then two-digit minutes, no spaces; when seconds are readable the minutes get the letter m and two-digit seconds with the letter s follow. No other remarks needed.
4h28
